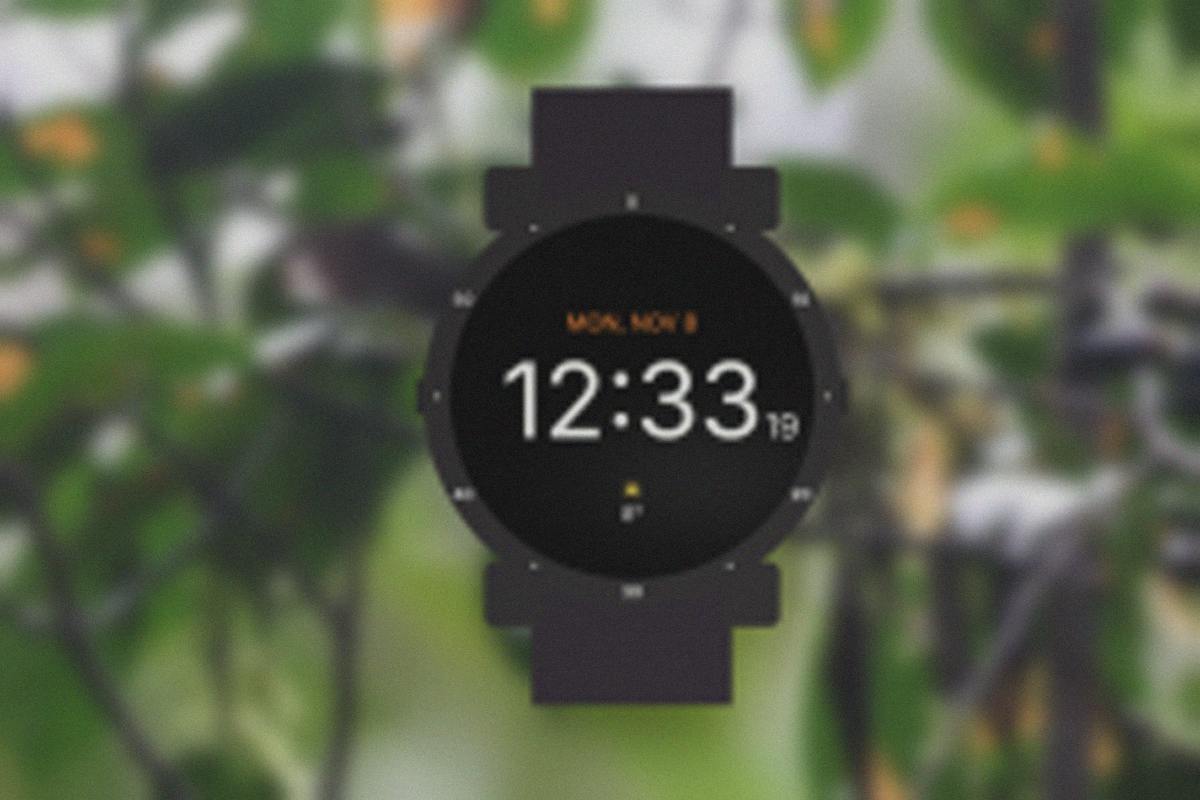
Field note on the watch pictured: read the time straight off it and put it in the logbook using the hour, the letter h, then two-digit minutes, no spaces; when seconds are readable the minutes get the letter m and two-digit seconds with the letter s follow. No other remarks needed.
12h33
